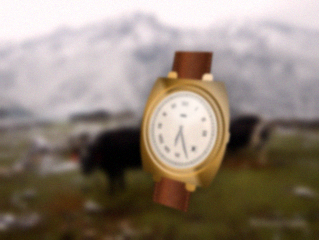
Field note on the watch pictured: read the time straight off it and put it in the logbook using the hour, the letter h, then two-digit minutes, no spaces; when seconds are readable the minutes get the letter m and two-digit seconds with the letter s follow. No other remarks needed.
6h26
